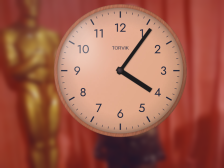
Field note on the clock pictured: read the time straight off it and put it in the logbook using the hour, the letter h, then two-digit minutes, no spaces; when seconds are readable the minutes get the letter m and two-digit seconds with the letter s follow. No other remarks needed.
4h06
